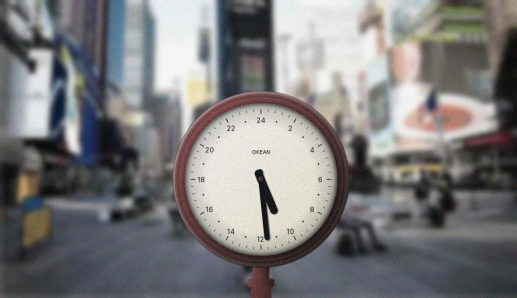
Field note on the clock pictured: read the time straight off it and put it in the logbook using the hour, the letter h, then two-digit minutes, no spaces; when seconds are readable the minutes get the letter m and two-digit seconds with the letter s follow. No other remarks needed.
10h29
